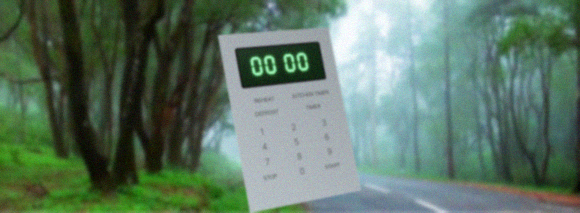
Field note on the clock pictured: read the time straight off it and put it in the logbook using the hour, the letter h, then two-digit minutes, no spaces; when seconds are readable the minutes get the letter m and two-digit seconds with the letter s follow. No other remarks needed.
0h00
